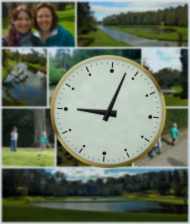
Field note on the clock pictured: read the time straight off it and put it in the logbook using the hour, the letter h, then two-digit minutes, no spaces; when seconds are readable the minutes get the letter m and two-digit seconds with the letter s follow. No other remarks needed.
9h03
